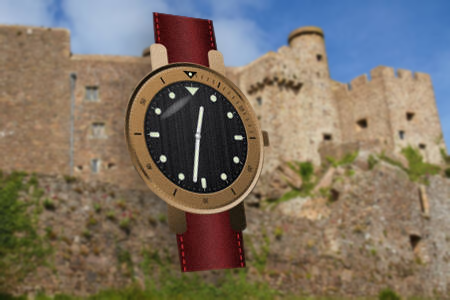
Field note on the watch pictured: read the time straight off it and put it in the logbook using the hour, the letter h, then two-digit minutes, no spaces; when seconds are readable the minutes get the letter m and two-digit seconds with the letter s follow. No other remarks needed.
12h32
